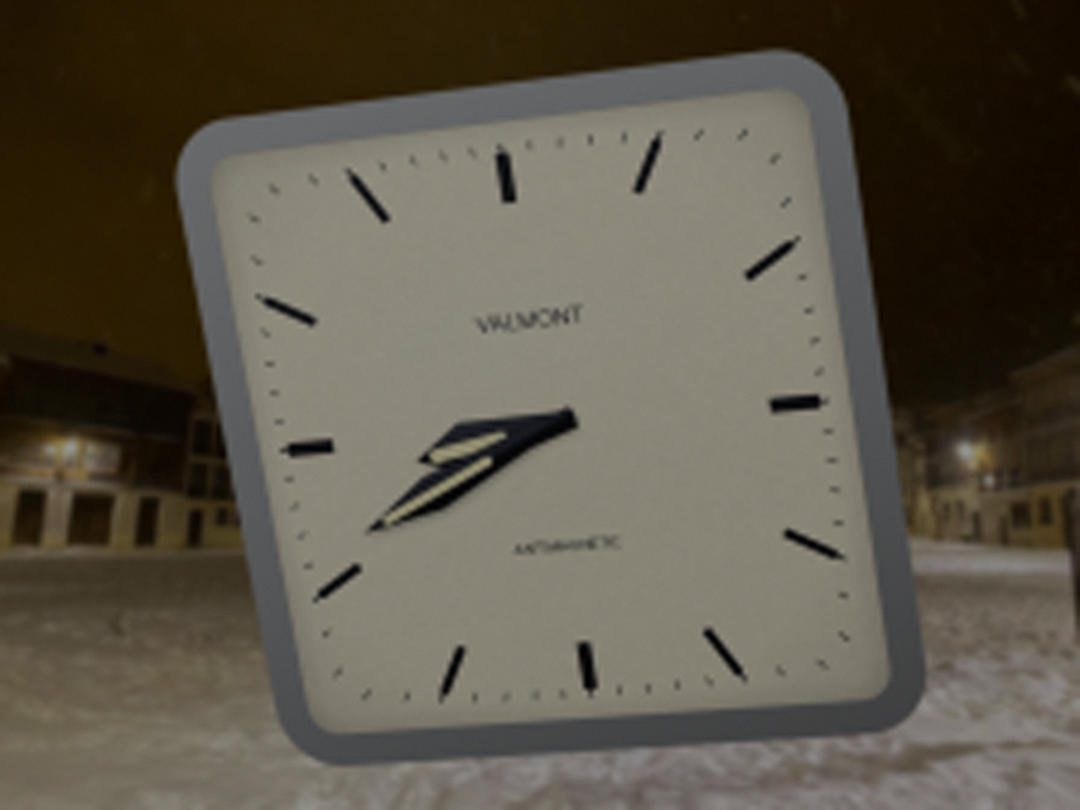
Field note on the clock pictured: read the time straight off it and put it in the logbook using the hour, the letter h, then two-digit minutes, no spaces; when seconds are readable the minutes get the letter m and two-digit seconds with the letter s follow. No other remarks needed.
8h41
